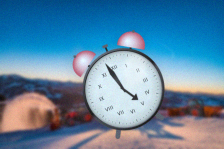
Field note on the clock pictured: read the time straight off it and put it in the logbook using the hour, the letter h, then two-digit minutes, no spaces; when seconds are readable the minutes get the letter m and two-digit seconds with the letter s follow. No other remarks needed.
4h58
